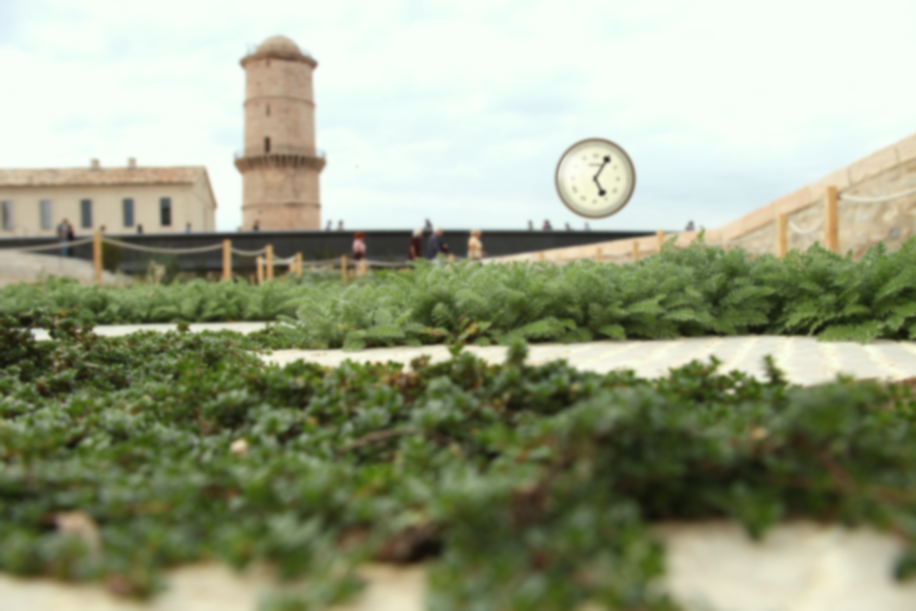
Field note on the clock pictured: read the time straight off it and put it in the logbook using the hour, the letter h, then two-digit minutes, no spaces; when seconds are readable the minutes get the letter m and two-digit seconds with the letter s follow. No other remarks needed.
5h05
